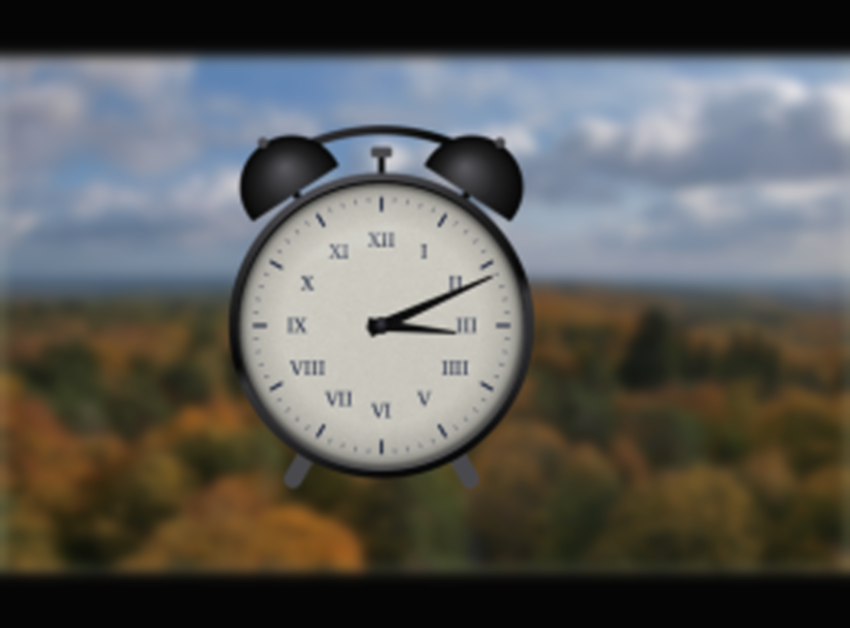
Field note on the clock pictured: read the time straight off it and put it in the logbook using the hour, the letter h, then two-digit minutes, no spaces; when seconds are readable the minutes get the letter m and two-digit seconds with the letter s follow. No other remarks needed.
3h11
